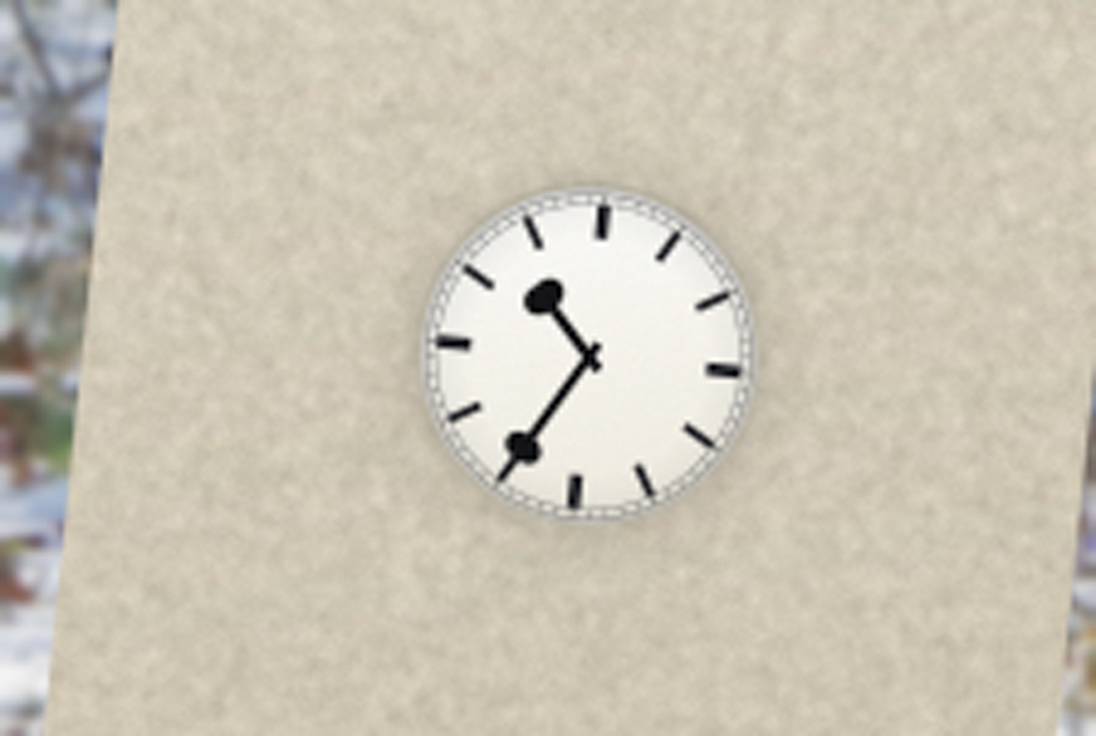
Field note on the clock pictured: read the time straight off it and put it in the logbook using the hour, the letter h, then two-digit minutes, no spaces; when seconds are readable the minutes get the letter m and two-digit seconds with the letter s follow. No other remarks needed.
10h35
